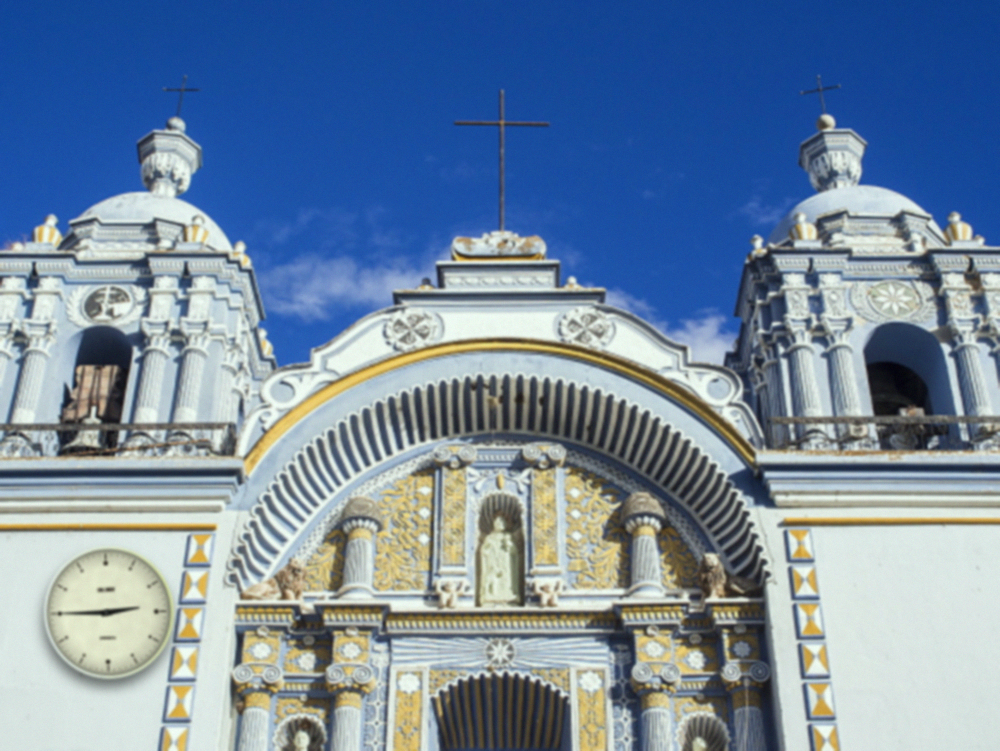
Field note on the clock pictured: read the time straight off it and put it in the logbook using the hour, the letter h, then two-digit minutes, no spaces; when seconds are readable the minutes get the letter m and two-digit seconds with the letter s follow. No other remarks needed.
2h45
